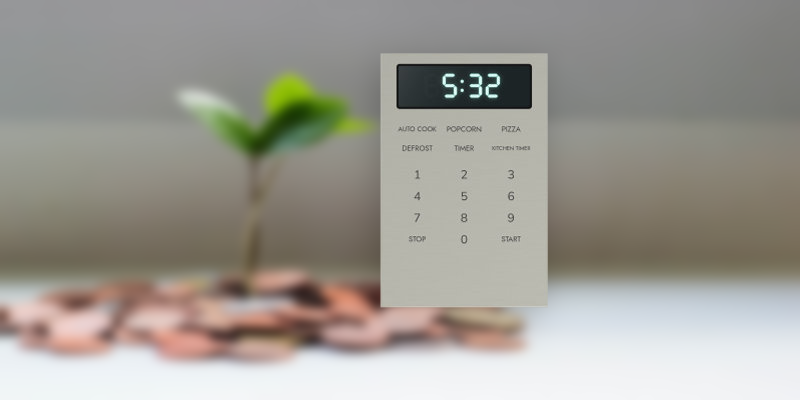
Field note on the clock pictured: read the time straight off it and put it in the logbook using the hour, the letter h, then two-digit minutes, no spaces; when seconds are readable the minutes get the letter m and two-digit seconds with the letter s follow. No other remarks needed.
5h32
